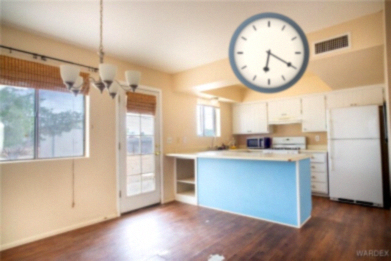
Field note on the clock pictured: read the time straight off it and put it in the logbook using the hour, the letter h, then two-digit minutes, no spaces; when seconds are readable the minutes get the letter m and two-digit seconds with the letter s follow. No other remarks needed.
6h20
